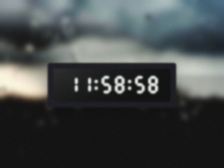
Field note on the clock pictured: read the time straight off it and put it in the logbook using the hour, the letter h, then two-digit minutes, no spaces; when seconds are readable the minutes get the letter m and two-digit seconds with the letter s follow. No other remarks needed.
11h58m58s
